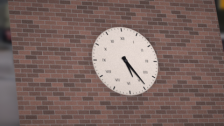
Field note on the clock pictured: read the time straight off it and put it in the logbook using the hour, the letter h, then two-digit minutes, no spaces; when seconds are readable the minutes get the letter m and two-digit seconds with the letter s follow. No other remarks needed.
5h24
